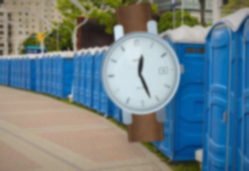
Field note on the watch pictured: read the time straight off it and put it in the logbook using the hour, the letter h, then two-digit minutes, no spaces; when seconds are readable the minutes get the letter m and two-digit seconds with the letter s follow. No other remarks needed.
12h27
